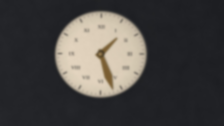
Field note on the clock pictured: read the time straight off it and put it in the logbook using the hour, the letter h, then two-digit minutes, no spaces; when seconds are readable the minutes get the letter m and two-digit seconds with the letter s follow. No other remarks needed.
1h27
